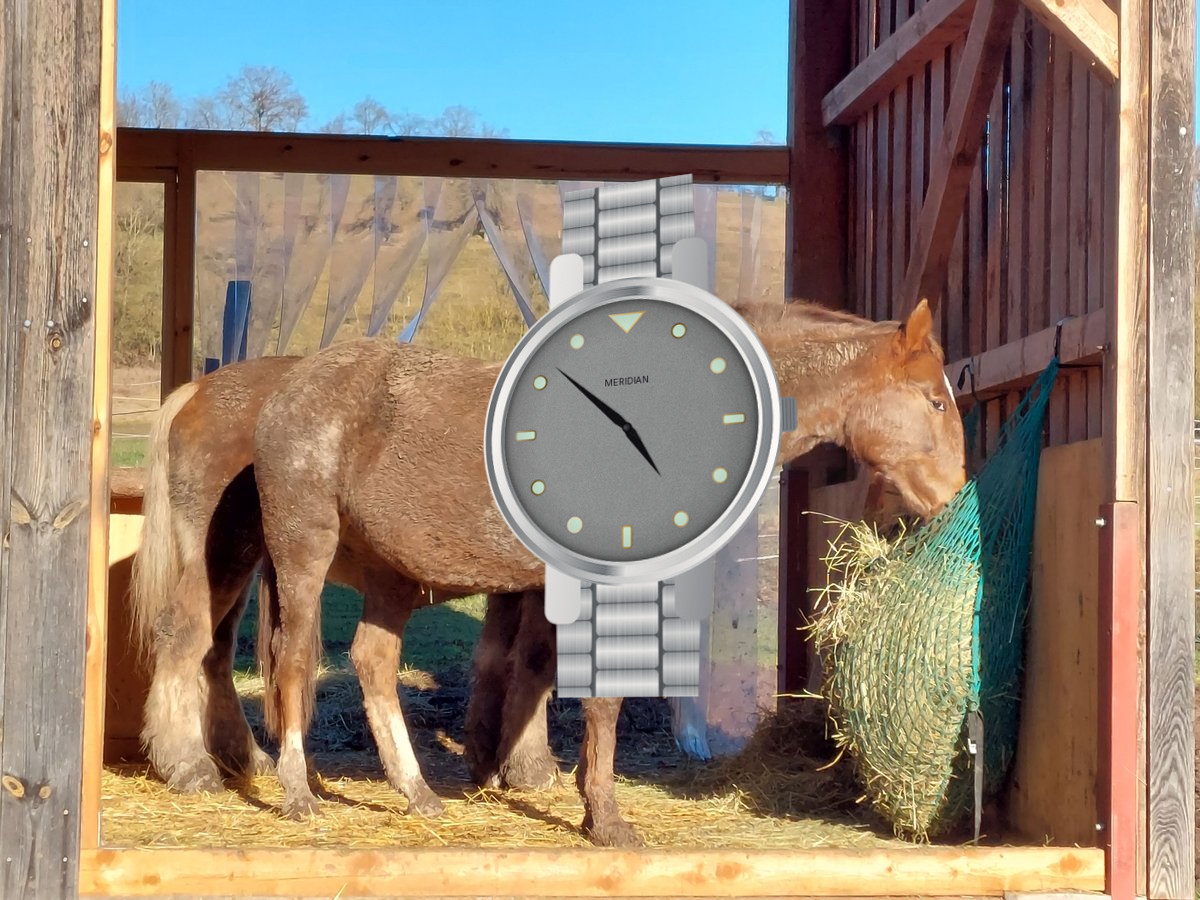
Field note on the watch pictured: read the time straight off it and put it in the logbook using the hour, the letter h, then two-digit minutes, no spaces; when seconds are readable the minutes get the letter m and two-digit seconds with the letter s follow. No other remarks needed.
4h52
